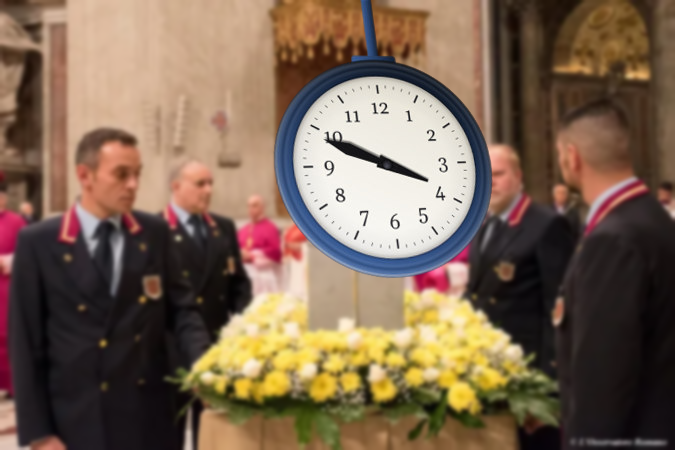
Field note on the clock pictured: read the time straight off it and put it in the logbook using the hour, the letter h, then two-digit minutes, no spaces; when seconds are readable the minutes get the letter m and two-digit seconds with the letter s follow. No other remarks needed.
3h49
